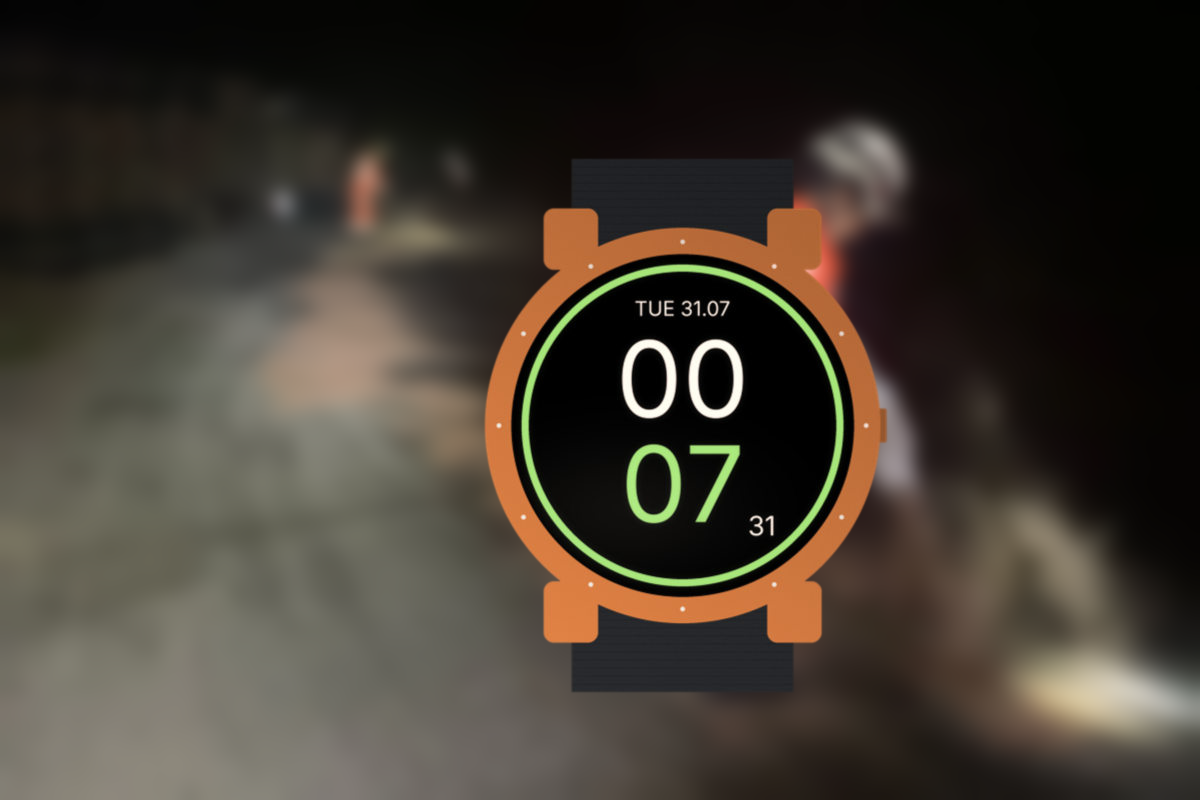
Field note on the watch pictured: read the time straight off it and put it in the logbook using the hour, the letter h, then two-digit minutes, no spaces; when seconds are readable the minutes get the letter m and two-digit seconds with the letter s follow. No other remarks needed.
0h07m31s
